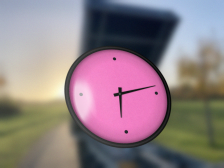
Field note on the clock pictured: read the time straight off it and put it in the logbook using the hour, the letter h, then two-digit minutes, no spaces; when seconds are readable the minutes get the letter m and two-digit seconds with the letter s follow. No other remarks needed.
6h13
